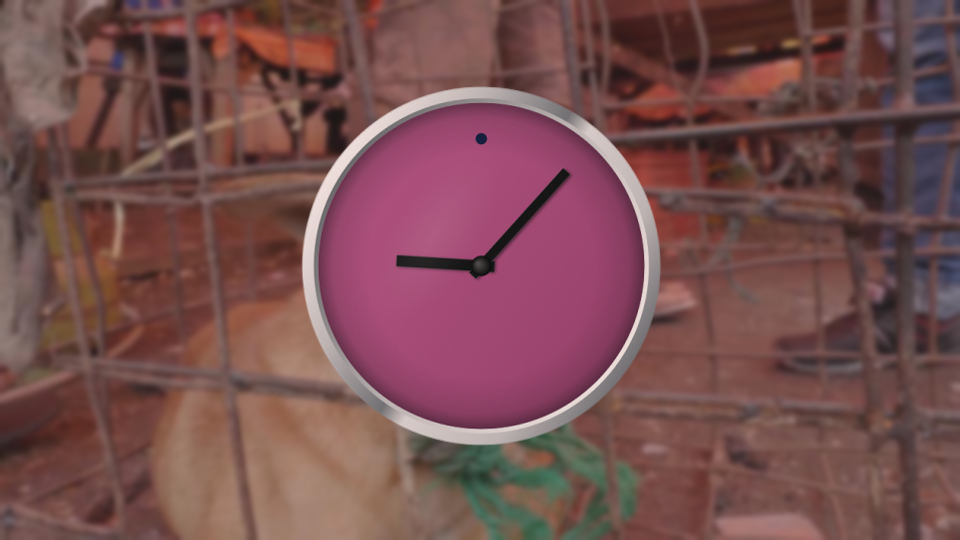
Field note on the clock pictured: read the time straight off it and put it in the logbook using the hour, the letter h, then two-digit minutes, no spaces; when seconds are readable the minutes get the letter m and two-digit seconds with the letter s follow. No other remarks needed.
9h07
